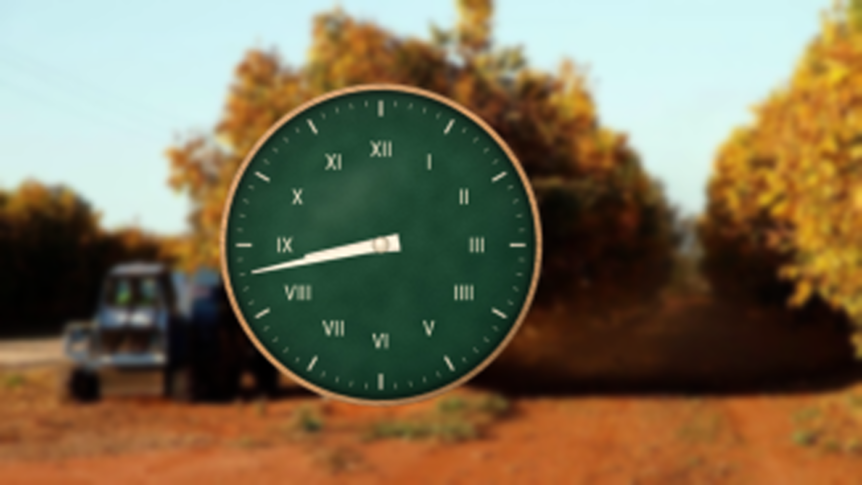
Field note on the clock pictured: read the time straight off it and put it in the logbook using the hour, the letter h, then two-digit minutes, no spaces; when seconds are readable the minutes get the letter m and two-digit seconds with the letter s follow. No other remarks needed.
8h43
